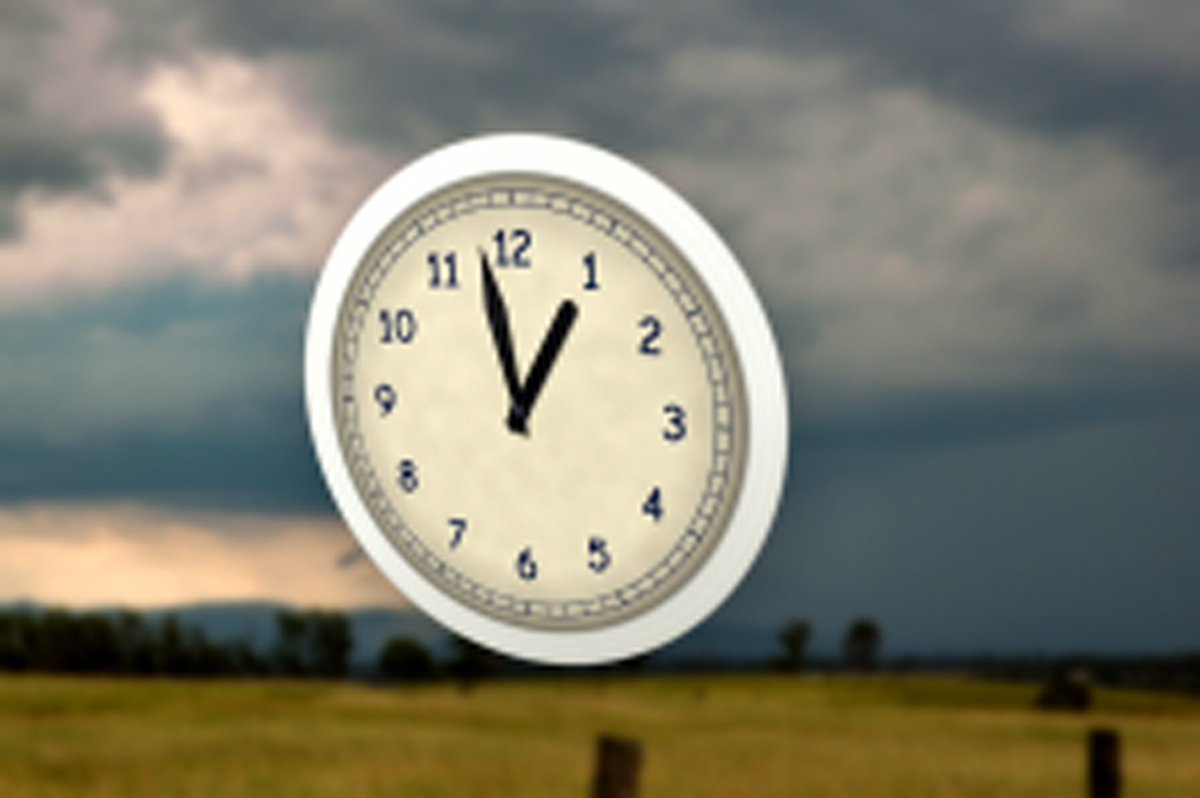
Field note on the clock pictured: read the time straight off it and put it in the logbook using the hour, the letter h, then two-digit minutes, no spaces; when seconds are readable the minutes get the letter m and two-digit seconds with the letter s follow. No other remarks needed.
12h58
